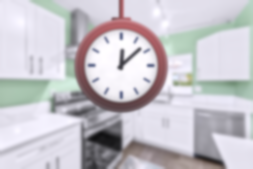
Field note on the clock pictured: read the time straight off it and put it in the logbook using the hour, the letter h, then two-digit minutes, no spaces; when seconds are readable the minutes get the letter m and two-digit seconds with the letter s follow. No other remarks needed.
12h08
